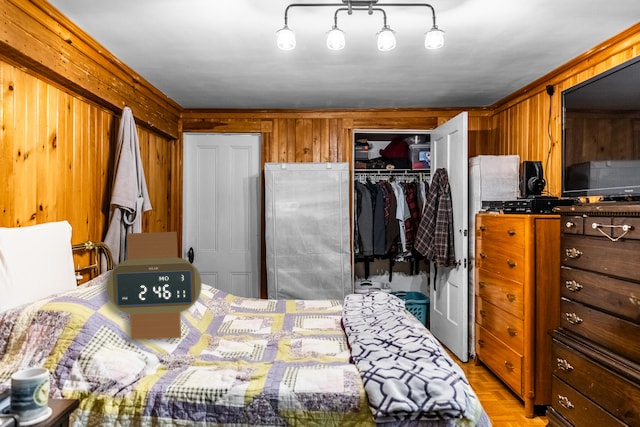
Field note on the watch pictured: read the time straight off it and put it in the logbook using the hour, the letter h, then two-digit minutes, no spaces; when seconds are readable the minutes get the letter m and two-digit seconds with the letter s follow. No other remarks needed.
2h46m11s
